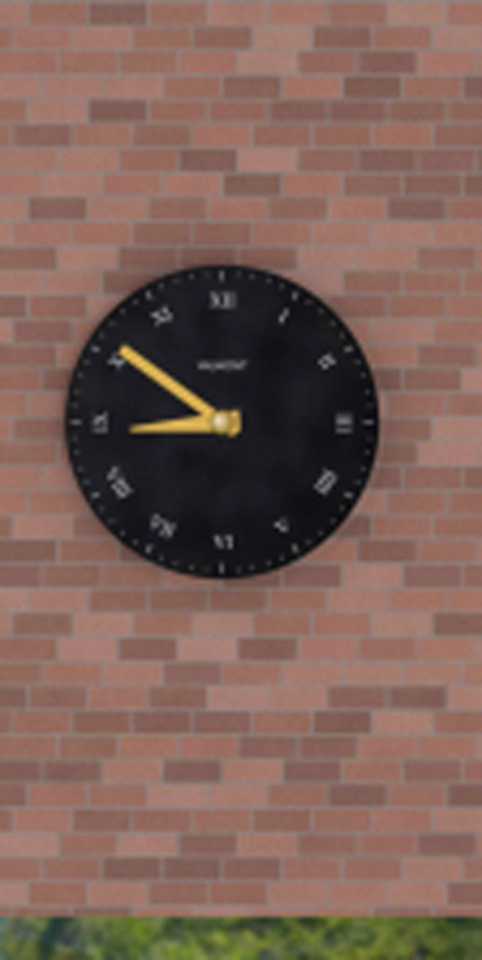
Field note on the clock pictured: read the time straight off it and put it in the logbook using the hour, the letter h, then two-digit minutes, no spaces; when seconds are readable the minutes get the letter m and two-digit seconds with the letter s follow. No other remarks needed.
8h51
